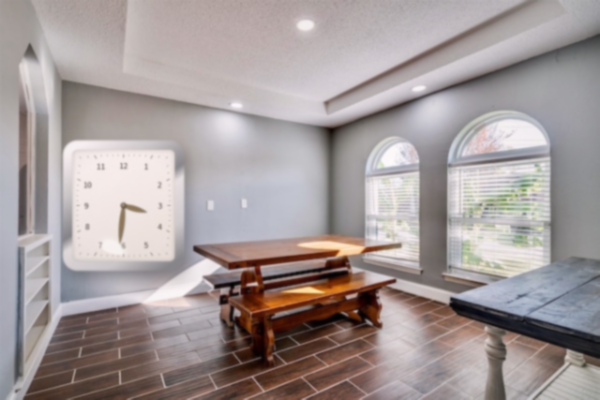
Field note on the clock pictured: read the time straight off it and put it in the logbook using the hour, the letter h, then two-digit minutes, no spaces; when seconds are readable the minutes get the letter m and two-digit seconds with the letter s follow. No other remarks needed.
3h31
